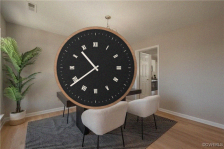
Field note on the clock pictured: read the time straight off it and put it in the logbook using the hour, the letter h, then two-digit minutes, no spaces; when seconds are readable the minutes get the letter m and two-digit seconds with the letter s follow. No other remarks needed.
10h39
